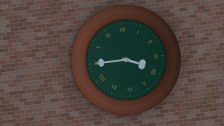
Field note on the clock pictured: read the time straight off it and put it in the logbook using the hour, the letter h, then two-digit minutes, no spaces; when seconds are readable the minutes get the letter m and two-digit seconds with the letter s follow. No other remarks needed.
3h45
